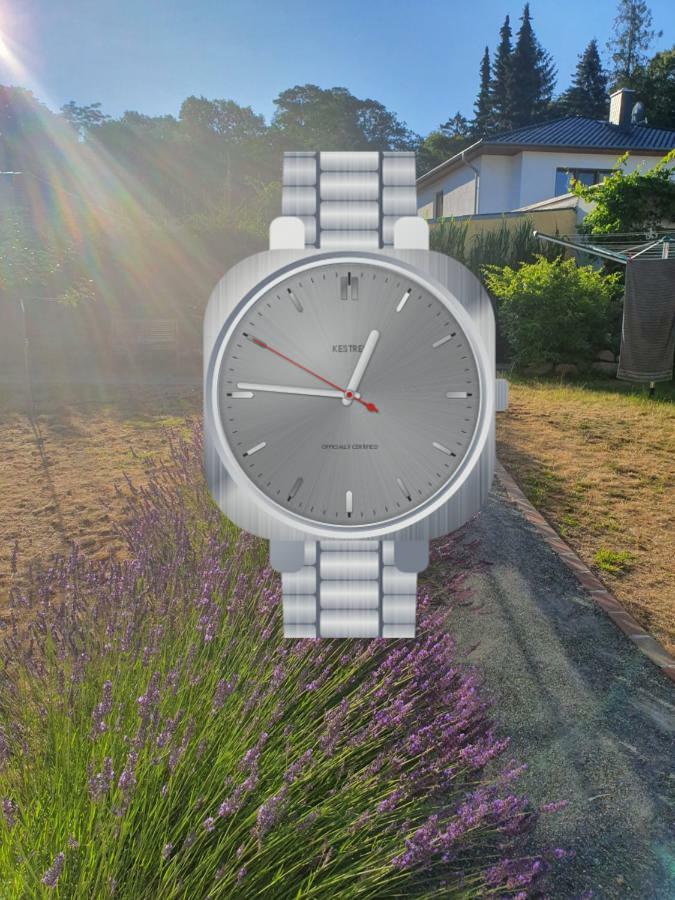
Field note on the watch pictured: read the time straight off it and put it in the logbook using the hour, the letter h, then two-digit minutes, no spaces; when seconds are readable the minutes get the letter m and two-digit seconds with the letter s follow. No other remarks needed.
12h45m50s
